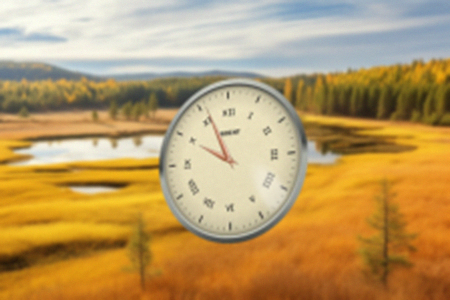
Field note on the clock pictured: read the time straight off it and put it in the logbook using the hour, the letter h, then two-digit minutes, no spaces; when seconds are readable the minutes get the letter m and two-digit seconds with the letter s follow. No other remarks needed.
9h56
